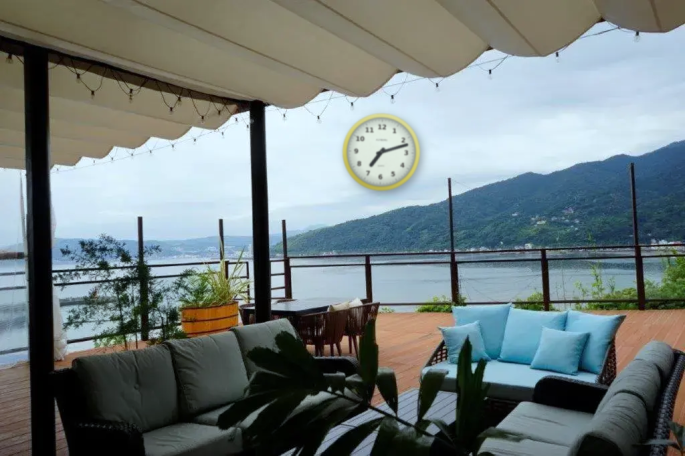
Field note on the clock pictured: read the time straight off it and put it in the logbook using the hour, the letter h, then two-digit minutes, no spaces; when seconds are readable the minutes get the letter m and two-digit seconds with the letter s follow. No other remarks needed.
7h12
